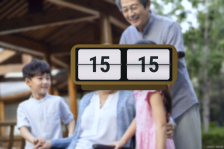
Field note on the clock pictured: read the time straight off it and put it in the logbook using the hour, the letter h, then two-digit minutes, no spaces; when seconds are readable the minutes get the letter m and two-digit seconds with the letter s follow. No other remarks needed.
15h15
